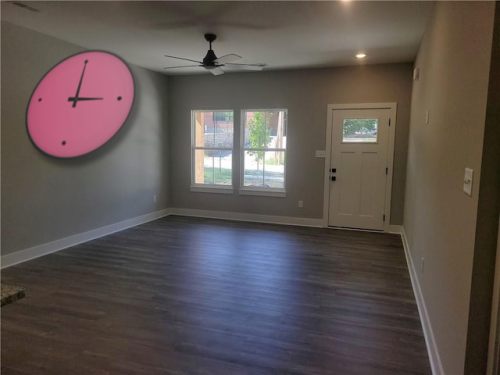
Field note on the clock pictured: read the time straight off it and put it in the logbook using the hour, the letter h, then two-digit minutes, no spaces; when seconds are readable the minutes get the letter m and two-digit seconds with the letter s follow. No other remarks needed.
3h00
